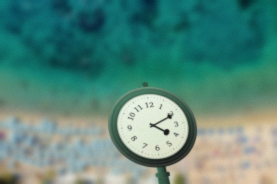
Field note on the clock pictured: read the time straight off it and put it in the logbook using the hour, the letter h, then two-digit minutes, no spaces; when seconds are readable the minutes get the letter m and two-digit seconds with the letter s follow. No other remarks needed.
4h11
